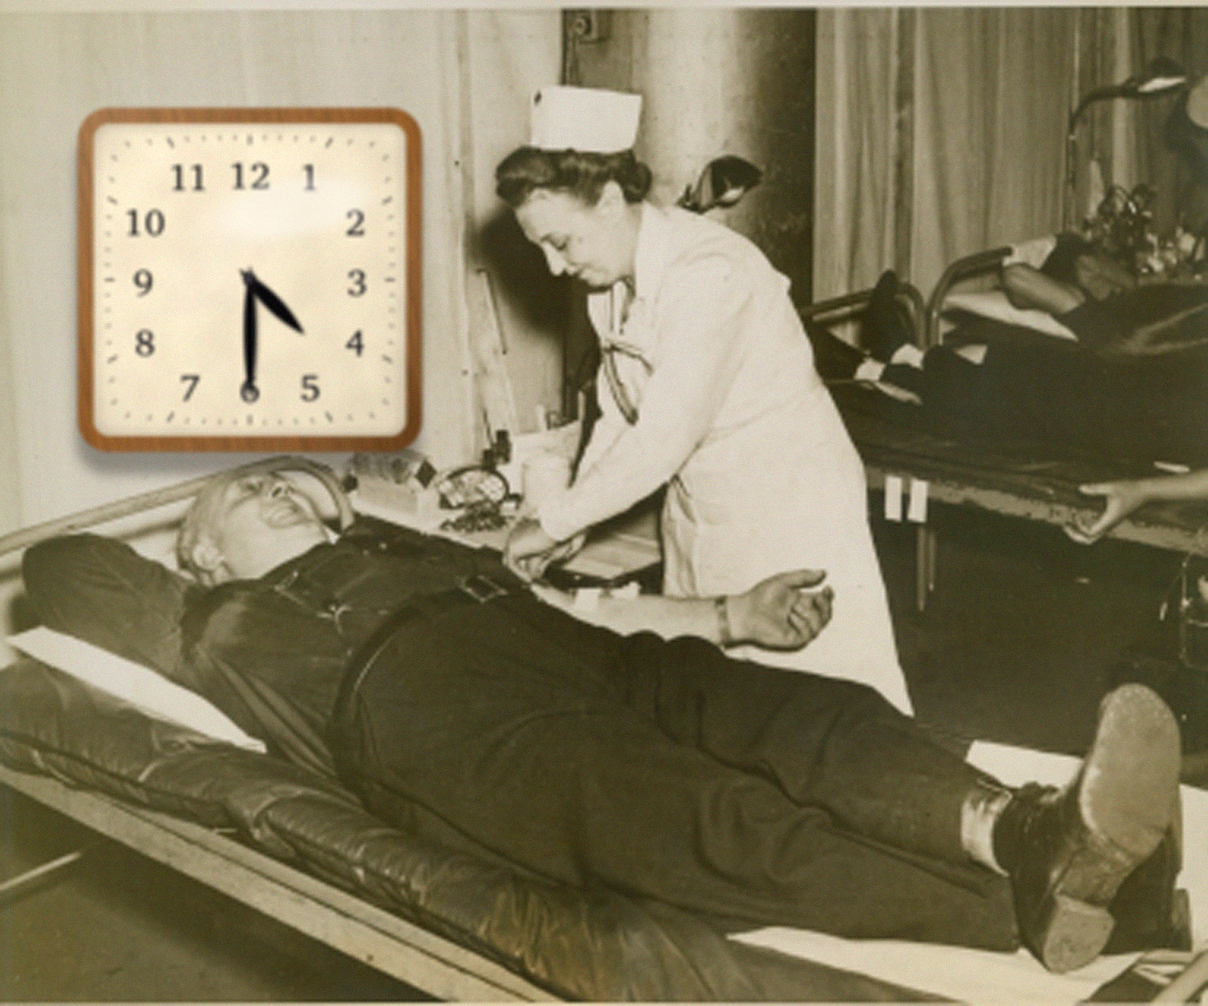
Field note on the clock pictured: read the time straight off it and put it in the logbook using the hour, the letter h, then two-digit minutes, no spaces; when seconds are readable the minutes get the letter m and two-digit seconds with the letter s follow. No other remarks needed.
4h30
